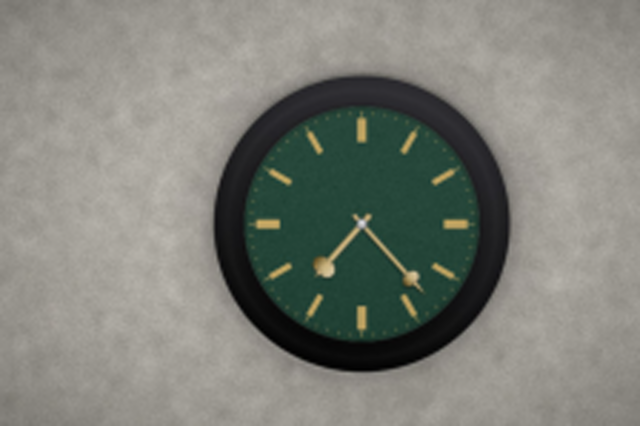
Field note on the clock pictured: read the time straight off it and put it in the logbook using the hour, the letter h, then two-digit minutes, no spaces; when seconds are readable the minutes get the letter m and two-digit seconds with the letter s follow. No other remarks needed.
7h23
